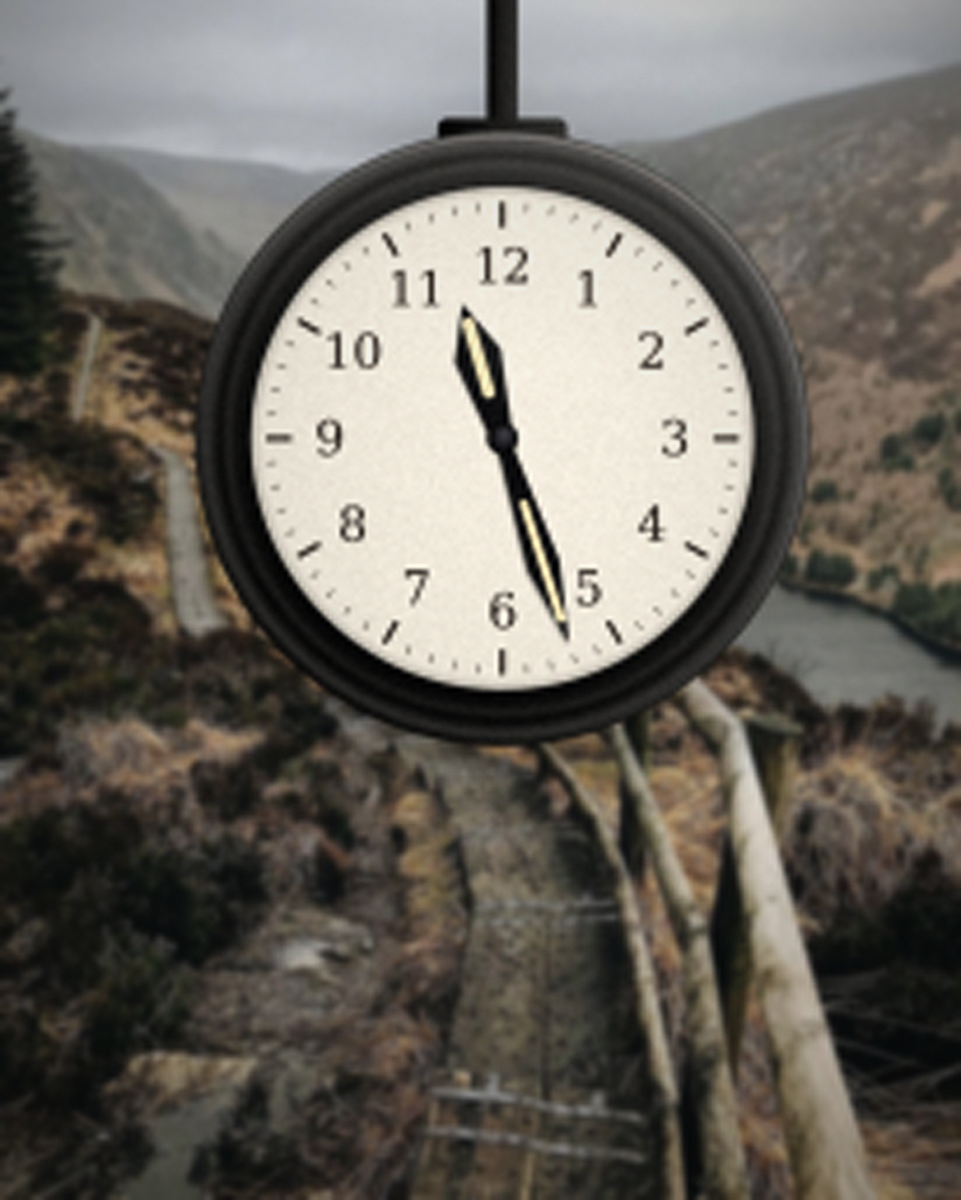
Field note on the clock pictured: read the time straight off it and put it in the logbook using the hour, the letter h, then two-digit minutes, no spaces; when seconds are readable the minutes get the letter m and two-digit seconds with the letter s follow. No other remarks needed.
11h27
